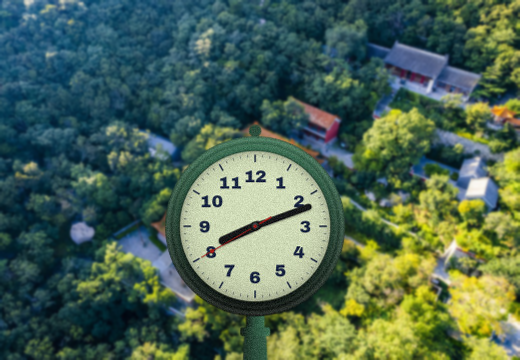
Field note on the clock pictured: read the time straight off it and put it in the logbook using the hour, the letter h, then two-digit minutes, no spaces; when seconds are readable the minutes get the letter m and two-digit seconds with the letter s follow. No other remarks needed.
8h11m40s
